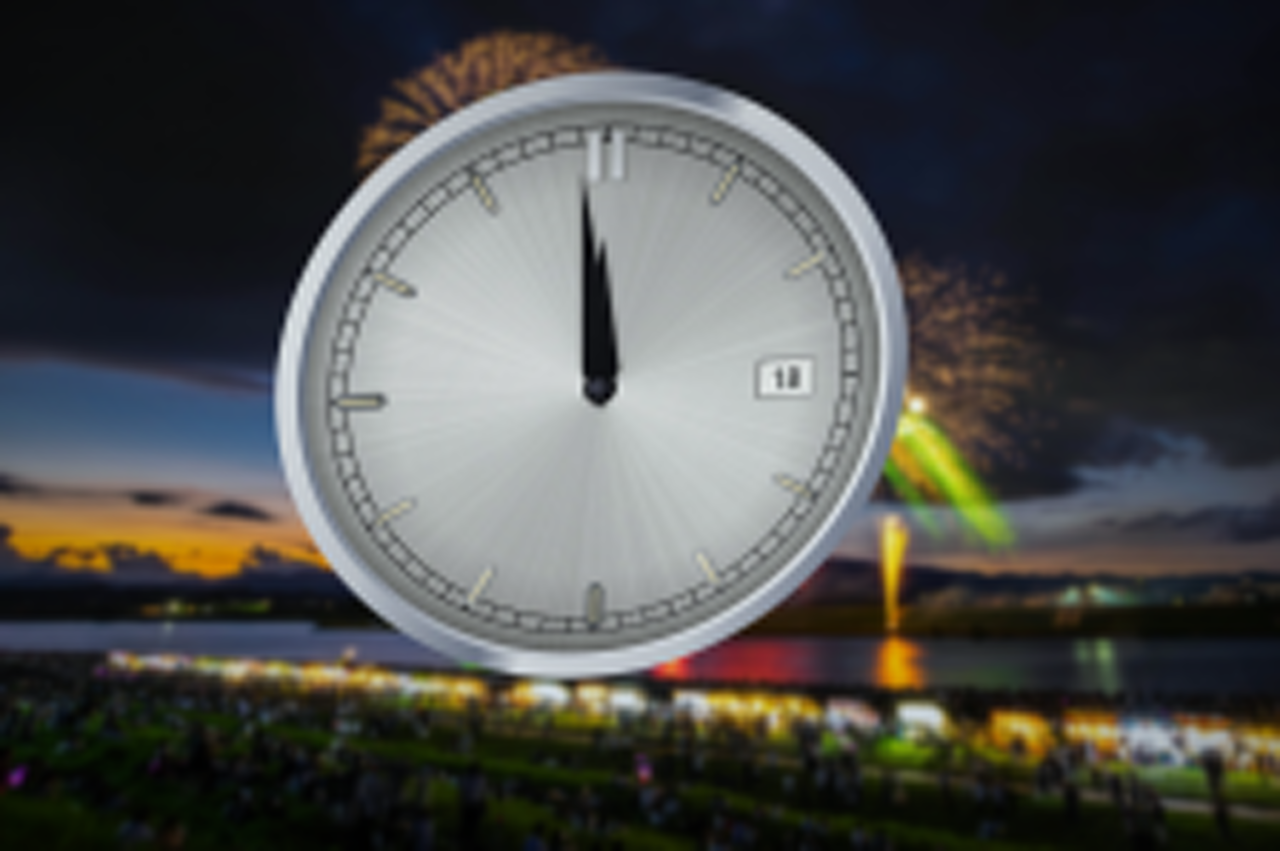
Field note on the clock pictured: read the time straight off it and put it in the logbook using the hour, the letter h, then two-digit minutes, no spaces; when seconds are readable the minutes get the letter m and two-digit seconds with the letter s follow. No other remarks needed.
11h59
